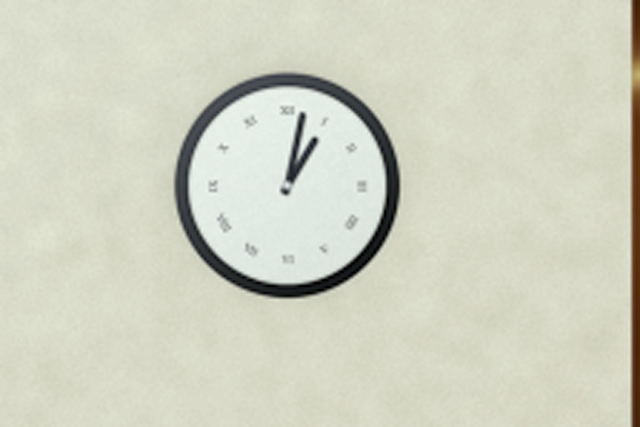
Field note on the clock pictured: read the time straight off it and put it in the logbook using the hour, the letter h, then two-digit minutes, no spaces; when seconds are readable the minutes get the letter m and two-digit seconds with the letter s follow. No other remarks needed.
1h02
